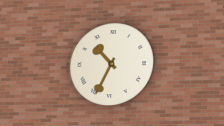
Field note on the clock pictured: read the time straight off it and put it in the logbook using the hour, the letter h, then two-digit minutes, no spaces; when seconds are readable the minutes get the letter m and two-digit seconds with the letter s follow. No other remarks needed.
10h34
